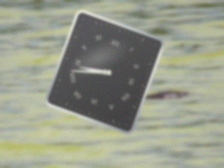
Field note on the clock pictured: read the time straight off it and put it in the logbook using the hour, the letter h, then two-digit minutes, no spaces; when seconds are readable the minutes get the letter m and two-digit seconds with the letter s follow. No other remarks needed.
8h42
